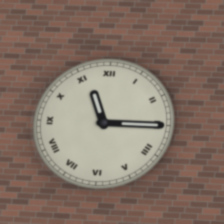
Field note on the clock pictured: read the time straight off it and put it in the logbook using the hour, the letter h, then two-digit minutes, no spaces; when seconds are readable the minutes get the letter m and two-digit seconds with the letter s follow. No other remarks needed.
11h15
